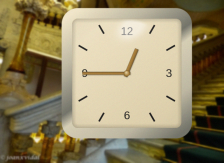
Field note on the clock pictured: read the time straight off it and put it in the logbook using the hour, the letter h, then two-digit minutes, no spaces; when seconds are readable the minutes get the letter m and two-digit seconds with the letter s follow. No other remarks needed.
12h45
